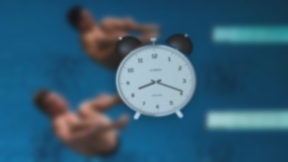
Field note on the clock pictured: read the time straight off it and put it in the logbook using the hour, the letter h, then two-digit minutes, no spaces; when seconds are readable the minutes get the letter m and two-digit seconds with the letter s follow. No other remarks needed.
8h19
